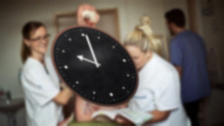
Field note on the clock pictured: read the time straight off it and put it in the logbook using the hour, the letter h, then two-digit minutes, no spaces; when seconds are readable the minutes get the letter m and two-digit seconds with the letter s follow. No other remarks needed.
10h01
